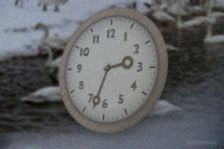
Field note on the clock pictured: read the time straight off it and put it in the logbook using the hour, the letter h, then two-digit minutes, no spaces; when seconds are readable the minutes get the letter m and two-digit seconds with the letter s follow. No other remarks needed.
2h33
